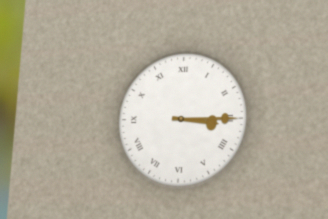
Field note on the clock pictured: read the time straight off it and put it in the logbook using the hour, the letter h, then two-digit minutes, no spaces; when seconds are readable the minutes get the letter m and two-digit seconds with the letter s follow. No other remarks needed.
3h15
